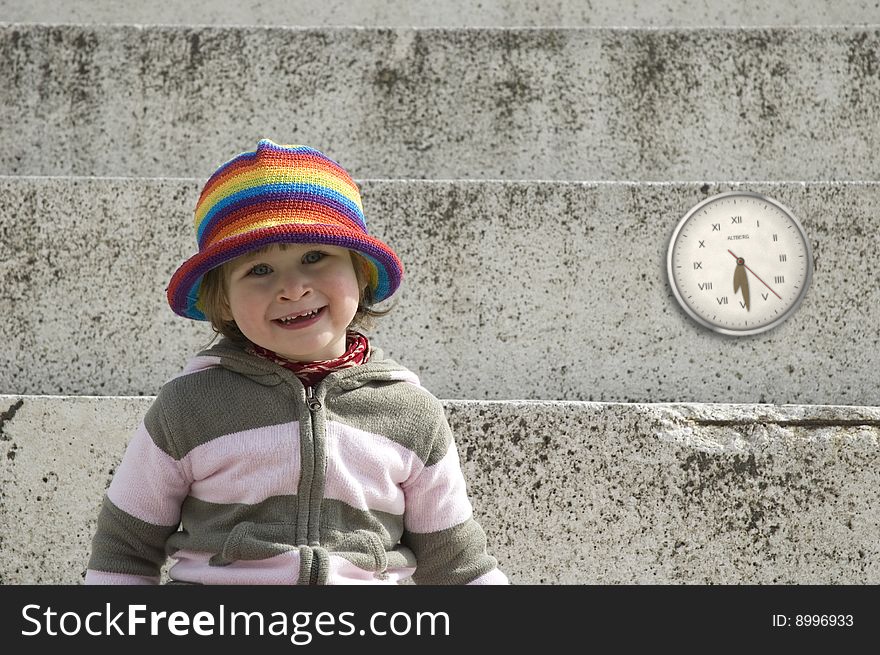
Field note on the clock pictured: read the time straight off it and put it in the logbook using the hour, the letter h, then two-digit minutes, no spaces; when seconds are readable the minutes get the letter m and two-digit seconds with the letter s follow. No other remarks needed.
6h29m23s
